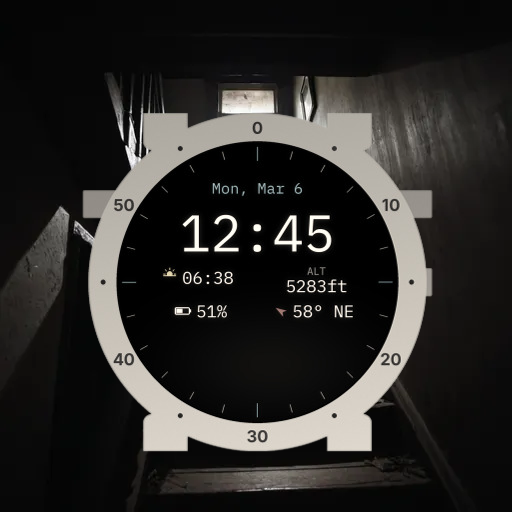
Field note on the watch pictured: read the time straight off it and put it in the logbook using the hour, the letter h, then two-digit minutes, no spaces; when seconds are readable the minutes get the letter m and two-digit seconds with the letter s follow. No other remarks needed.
12h45
